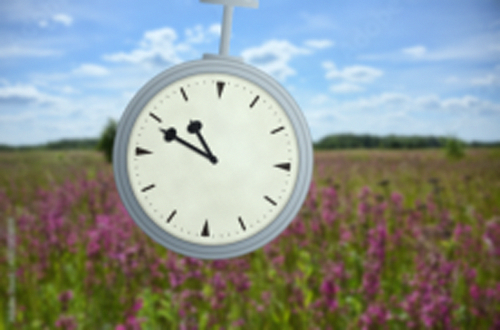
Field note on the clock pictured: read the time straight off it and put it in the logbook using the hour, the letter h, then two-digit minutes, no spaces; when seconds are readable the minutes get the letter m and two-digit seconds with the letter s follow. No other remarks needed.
10h49
